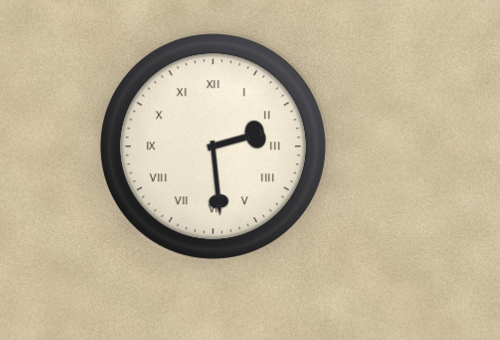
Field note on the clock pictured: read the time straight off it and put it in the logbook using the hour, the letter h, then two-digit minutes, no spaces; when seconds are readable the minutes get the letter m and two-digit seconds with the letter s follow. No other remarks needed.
2h29
